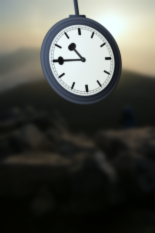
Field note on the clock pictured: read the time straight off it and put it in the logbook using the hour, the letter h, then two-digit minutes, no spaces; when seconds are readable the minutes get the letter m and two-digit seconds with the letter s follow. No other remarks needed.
10h45
